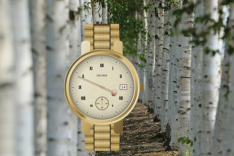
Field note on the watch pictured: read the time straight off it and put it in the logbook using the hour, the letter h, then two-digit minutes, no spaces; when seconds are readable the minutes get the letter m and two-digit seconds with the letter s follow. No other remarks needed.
3h49
